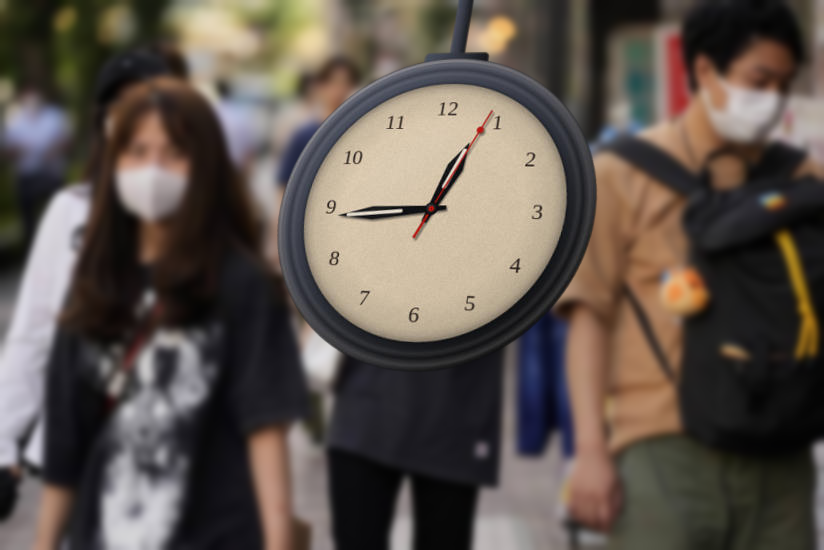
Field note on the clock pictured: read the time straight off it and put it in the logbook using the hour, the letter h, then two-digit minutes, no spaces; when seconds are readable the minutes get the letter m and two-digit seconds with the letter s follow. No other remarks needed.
12h44m04s
